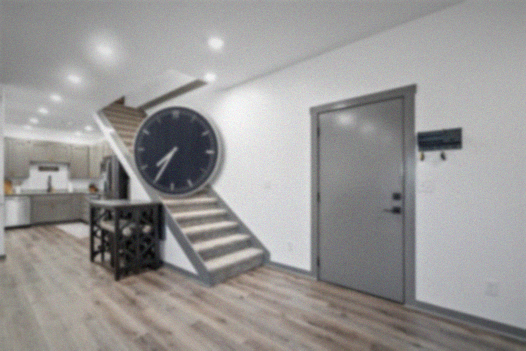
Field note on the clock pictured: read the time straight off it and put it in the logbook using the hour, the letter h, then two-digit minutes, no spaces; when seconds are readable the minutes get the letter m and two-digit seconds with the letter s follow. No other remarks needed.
7h35
